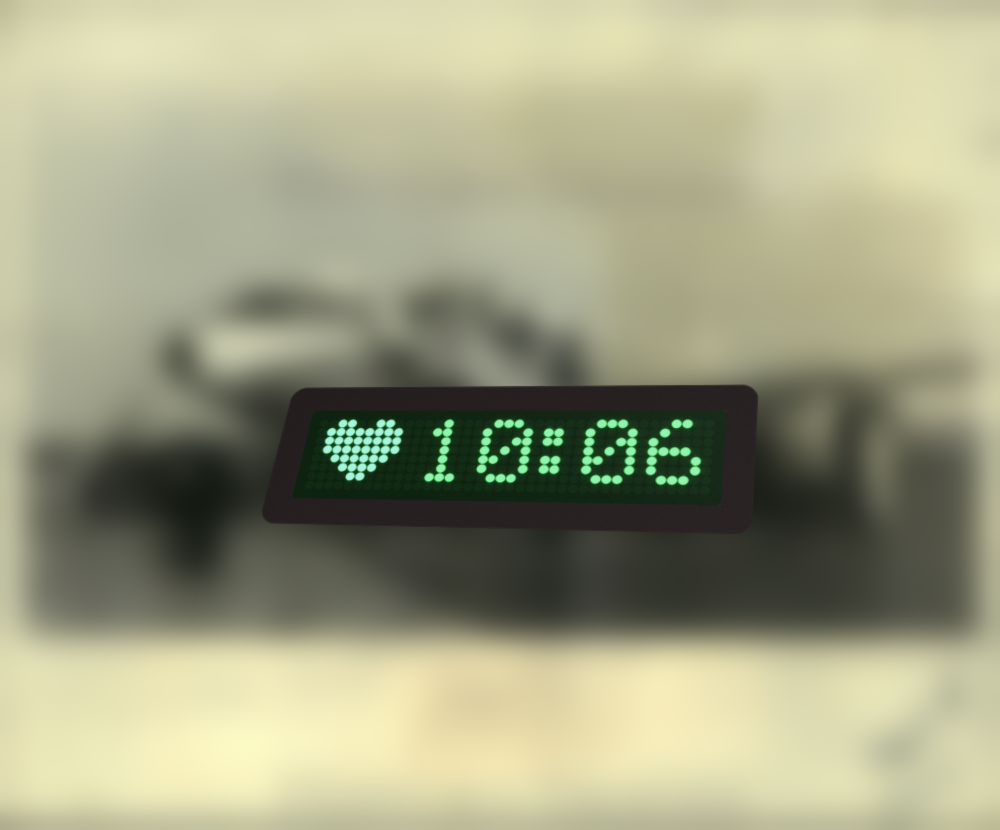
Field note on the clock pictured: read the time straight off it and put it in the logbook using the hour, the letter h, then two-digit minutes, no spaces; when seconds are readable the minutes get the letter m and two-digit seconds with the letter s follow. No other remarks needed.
10h06
